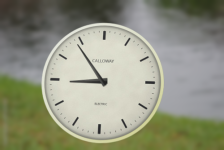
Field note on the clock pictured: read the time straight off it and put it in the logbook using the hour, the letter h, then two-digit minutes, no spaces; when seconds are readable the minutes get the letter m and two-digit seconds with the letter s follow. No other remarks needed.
8h54
